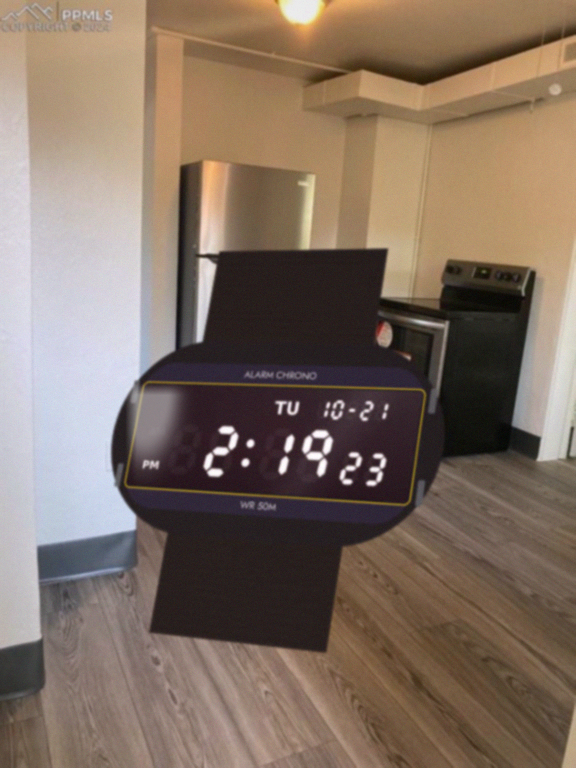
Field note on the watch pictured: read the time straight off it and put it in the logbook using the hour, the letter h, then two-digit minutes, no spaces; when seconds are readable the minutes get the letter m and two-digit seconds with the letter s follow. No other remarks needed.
2h19m23s
